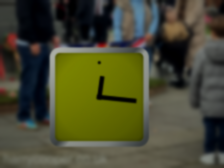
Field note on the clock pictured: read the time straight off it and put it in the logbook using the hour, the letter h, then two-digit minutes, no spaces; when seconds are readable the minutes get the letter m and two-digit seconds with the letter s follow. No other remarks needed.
12h16
